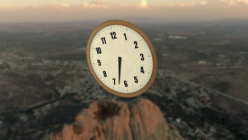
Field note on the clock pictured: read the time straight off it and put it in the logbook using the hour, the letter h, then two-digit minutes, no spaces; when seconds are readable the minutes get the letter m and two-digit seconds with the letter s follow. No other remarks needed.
6h33
